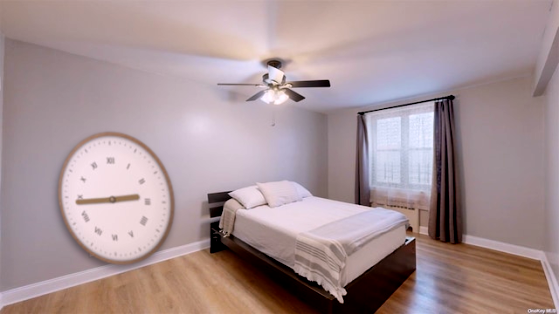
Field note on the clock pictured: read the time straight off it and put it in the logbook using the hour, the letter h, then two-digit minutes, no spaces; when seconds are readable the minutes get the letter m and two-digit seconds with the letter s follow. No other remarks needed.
2h44
